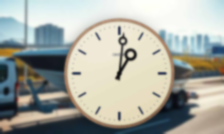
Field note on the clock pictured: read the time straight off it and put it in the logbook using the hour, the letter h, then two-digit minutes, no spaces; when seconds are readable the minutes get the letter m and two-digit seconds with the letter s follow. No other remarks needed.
1h01
